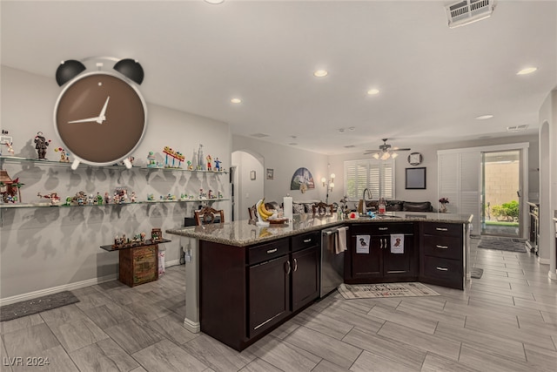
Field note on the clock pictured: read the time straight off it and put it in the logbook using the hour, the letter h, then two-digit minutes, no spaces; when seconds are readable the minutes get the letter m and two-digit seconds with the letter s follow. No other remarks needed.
12h44
